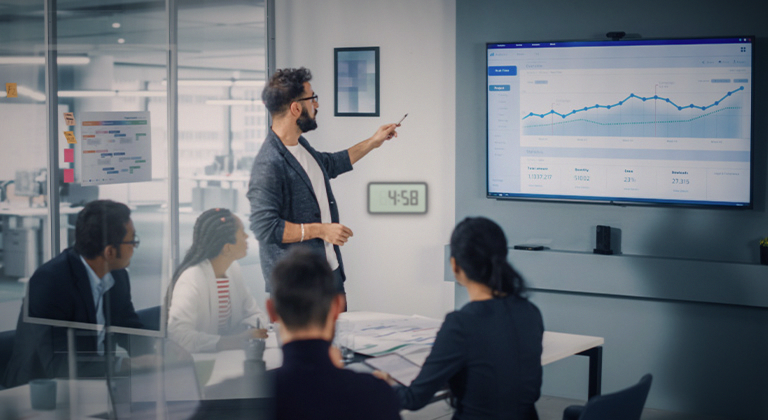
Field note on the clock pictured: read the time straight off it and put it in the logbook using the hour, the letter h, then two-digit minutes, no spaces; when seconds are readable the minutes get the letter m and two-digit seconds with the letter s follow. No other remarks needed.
4h58
